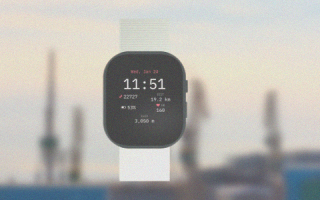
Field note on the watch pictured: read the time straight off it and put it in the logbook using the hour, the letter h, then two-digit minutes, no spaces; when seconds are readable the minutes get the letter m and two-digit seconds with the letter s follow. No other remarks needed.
11h51
